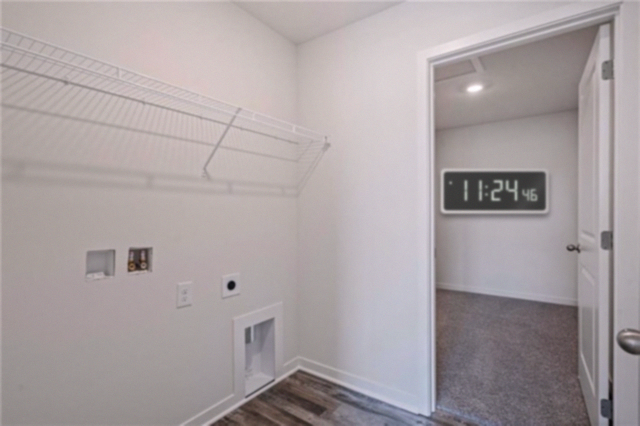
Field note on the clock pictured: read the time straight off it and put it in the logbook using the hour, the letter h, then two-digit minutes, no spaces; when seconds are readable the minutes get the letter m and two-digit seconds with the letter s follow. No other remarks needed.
11h24m46s
